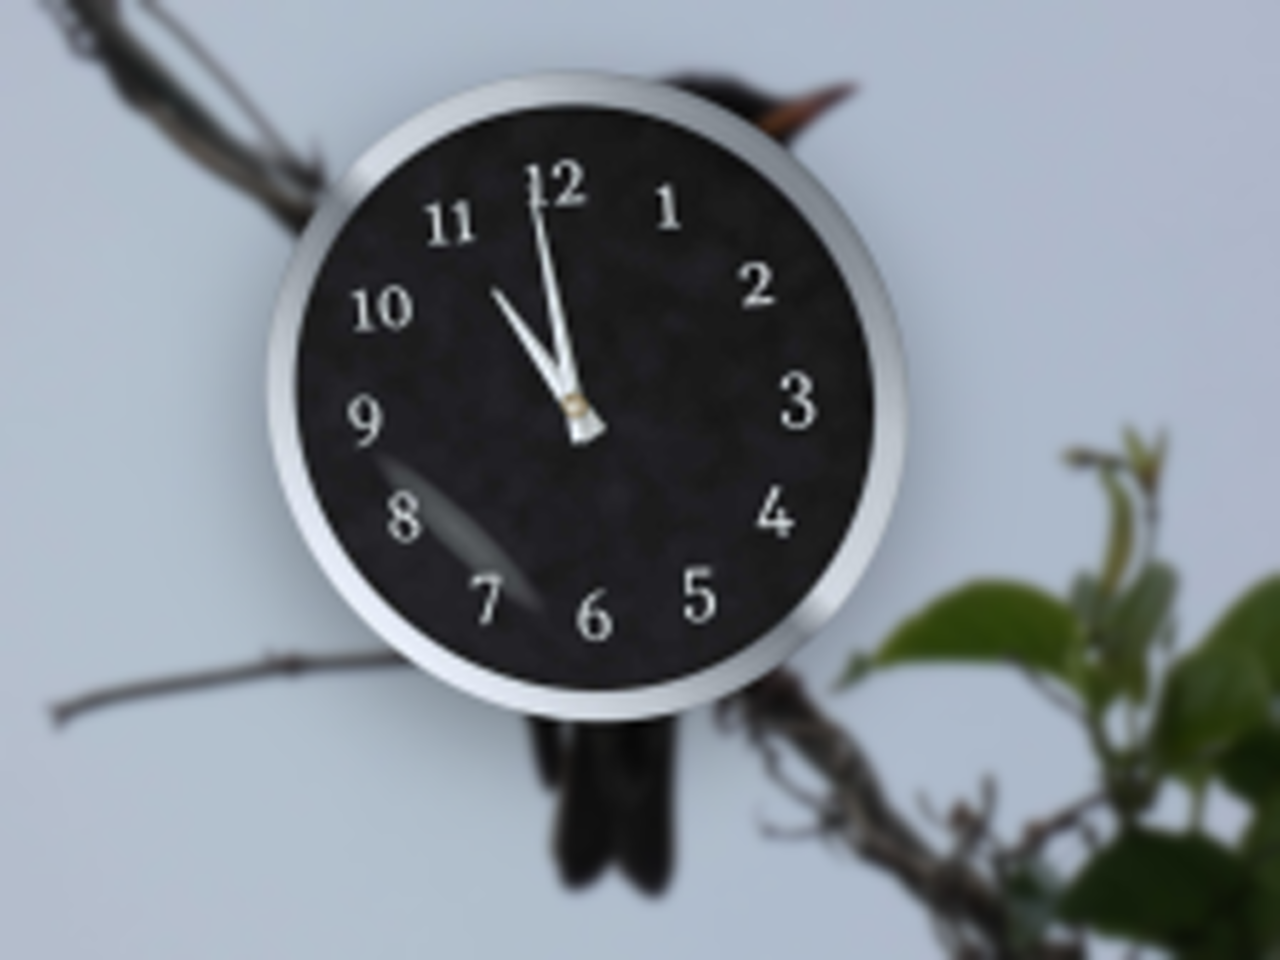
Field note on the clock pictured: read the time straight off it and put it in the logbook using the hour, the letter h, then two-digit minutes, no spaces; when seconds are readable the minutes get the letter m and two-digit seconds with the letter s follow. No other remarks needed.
10h59
